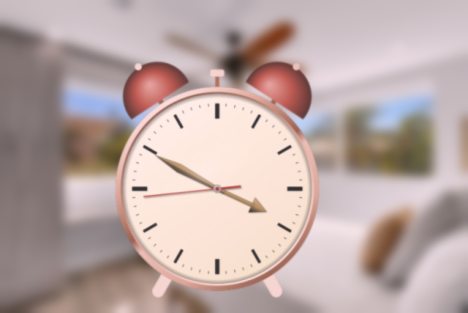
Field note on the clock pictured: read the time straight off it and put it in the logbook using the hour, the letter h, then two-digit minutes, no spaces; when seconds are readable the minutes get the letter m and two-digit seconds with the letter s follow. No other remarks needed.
3h49m44s
